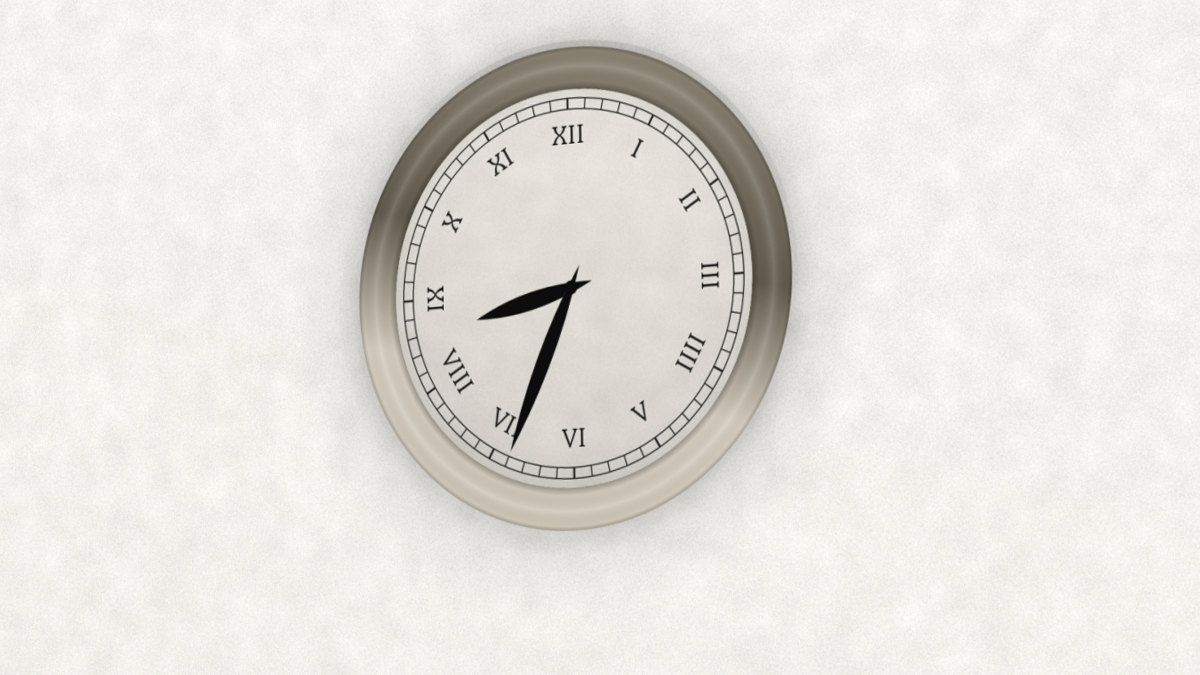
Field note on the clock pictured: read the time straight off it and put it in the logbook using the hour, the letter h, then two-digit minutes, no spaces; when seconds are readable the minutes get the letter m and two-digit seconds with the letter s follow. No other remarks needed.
8h34
